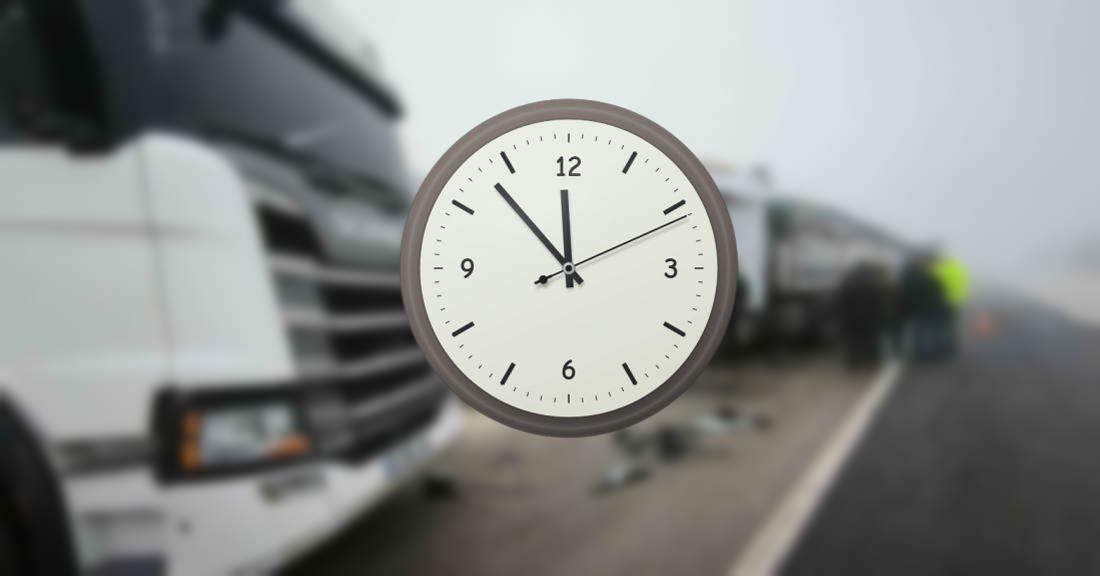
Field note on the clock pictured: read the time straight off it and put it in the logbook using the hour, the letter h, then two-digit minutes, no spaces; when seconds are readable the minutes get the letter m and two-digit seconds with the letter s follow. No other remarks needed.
11h53m11s
